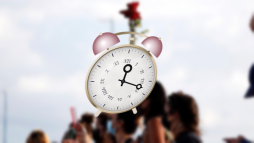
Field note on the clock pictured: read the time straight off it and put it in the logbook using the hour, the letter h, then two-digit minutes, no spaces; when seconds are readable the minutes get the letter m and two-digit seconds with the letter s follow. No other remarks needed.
12h18
